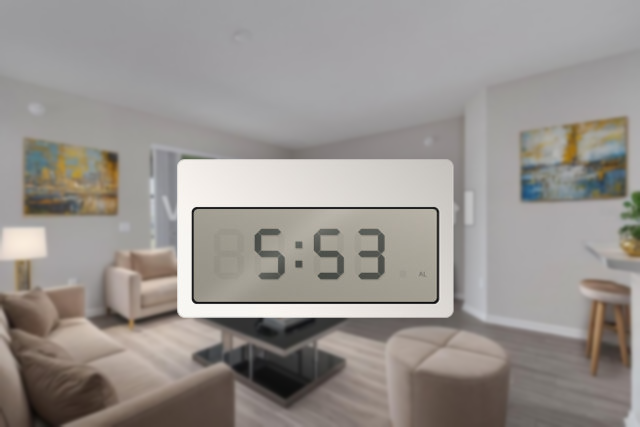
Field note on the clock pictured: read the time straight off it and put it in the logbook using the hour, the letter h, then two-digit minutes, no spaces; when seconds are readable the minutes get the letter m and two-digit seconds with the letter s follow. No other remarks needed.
5h53
